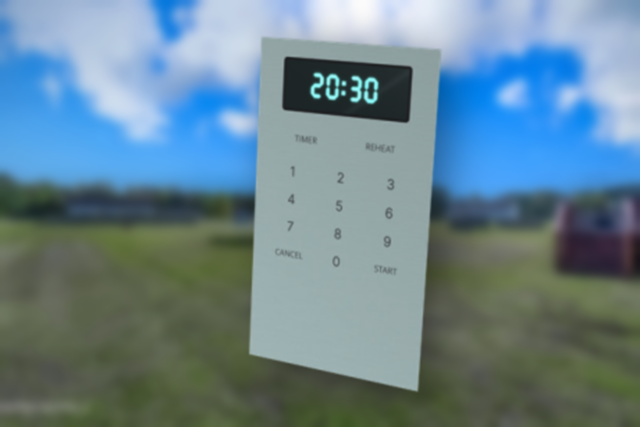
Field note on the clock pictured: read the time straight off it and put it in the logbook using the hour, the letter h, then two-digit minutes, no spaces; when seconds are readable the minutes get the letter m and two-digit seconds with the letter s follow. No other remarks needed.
20h30
